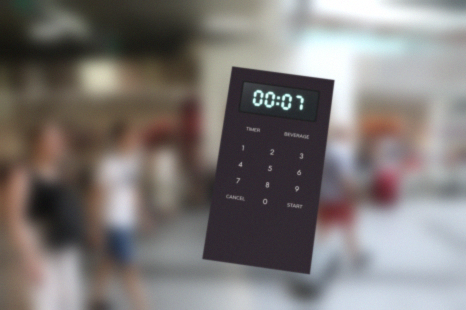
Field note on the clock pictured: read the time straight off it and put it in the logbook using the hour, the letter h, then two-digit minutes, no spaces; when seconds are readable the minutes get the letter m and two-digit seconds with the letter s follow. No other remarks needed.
0h07
